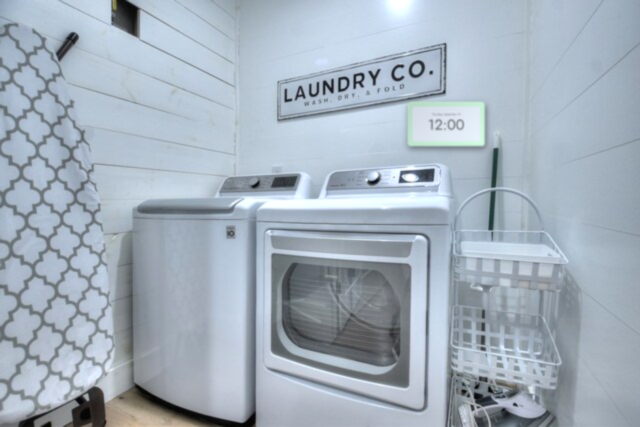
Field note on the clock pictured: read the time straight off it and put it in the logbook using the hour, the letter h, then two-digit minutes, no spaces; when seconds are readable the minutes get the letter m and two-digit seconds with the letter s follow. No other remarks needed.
12h00
